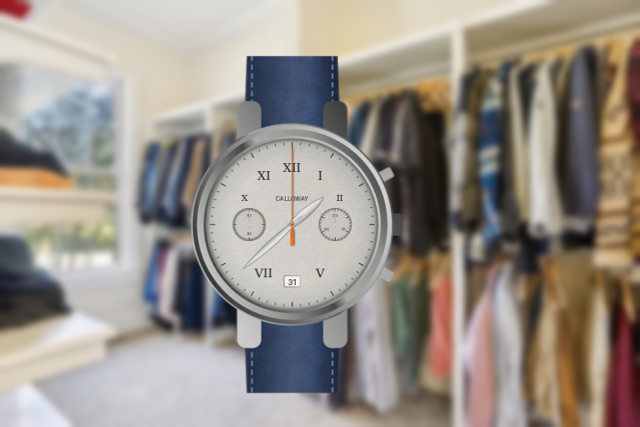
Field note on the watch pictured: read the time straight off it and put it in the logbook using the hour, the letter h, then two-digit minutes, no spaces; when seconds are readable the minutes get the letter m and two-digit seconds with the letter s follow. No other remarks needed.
1h38
